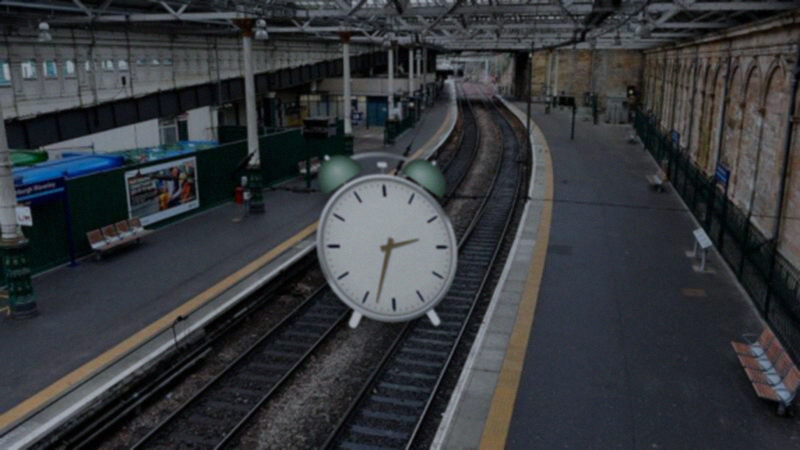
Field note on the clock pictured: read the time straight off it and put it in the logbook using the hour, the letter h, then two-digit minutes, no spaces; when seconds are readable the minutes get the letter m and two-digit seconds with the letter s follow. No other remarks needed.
2h33
